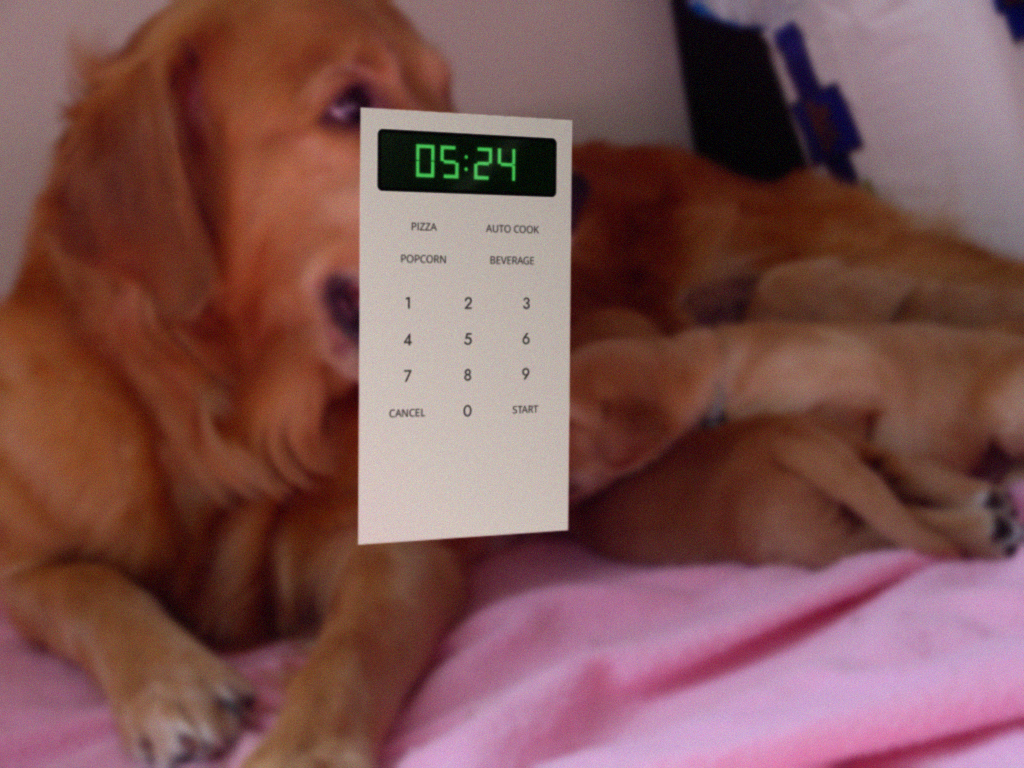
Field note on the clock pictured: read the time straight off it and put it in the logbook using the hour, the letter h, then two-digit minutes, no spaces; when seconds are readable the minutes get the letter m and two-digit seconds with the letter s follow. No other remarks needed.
5h24
